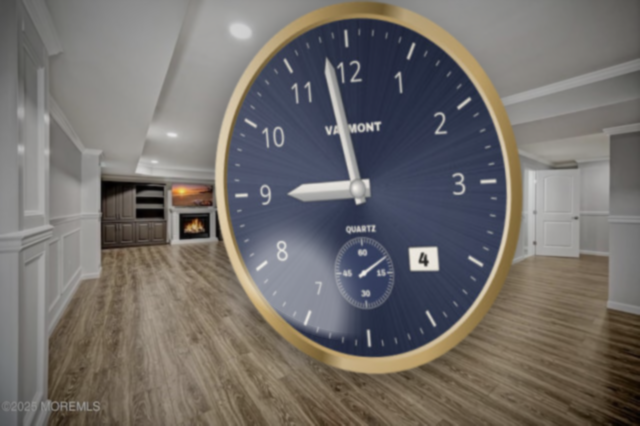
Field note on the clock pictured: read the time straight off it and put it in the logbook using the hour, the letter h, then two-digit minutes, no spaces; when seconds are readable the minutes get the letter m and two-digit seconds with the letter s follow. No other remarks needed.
8h58m10s
